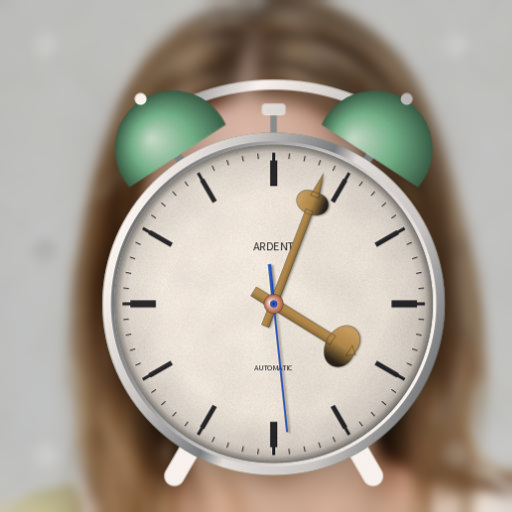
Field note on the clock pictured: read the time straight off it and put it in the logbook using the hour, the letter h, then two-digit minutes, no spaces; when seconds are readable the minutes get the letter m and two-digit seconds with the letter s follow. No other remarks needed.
4h03m29s
